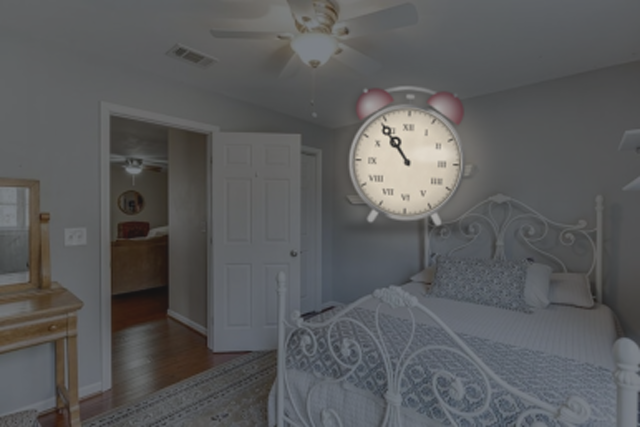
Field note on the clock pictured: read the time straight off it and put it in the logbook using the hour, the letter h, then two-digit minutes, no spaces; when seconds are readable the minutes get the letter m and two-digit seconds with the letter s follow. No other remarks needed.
10h54
